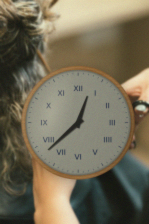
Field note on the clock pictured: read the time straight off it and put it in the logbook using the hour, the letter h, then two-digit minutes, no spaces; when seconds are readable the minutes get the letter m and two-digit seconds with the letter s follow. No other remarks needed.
12h38
